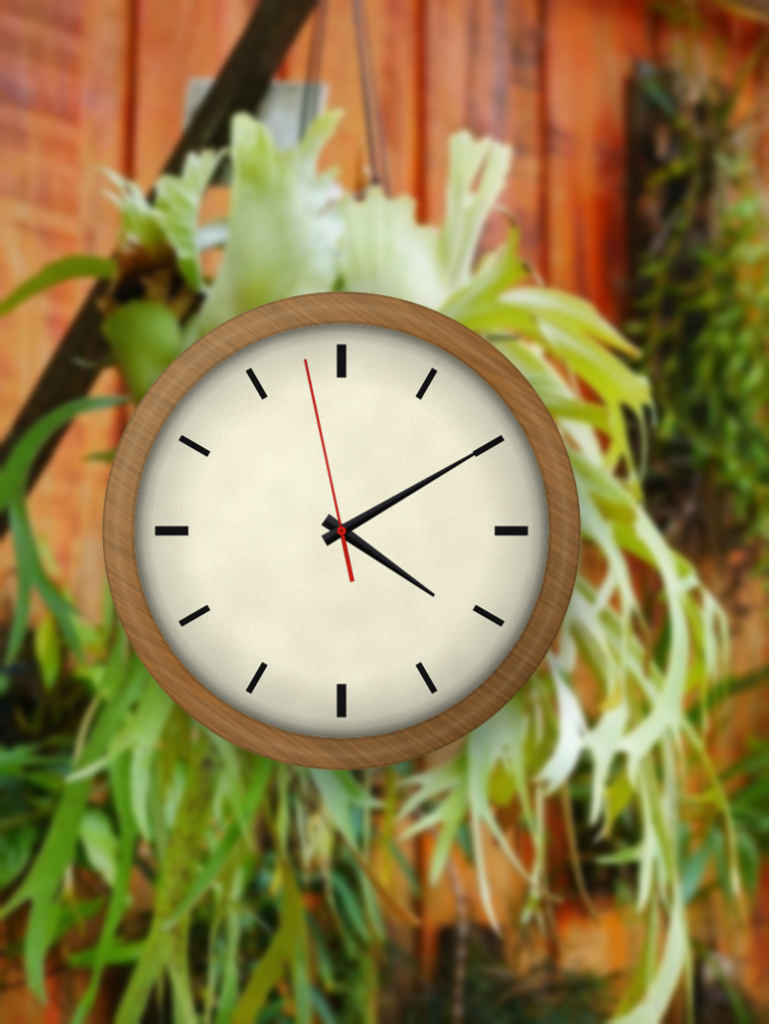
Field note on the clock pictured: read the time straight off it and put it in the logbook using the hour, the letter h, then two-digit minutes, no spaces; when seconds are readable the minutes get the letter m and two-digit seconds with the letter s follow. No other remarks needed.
4h09m58s
